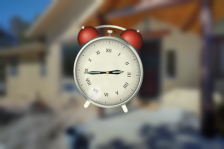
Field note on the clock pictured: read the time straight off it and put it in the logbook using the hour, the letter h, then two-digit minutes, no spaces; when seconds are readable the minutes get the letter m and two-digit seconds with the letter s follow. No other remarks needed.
2h44
